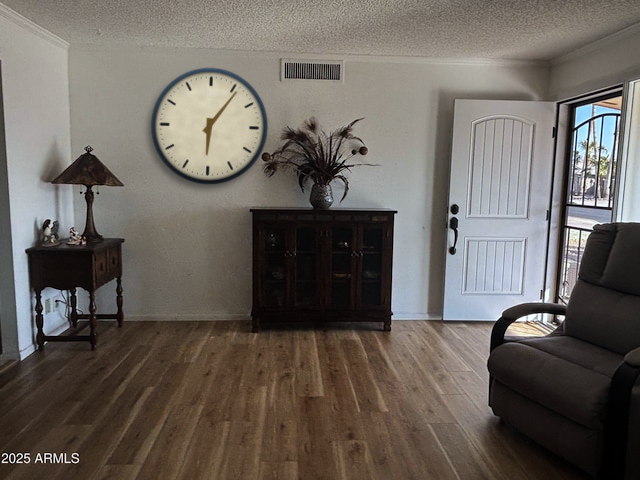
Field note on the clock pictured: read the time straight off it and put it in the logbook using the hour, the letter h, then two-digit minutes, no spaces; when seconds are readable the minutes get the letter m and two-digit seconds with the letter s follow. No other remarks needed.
6h06
